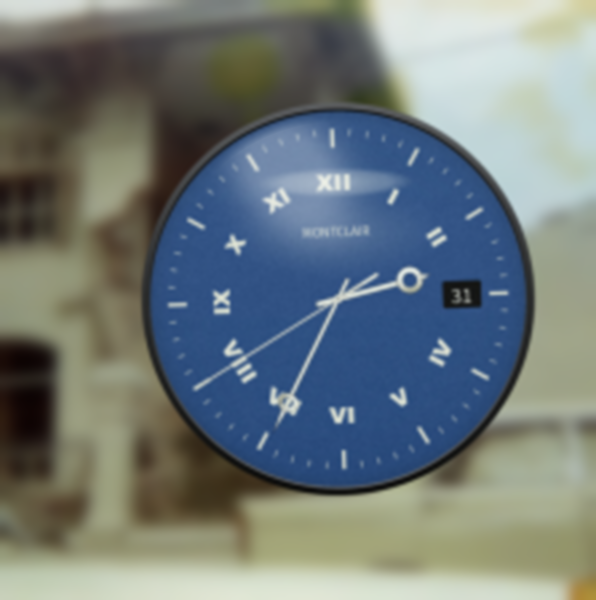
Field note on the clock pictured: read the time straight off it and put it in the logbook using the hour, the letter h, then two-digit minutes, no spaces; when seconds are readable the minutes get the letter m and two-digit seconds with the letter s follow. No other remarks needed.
2h34m40s
